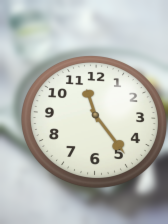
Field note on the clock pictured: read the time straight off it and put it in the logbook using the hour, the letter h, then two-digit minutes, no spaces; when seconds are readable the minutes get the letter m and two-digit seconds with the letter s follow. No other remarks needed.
11h24
